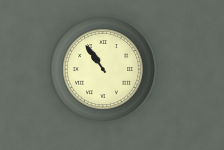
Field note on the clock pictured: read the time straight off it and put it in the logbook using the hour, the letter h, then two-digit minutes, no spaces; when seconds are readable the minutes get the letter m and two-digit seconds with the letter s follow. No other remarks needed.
10h54
